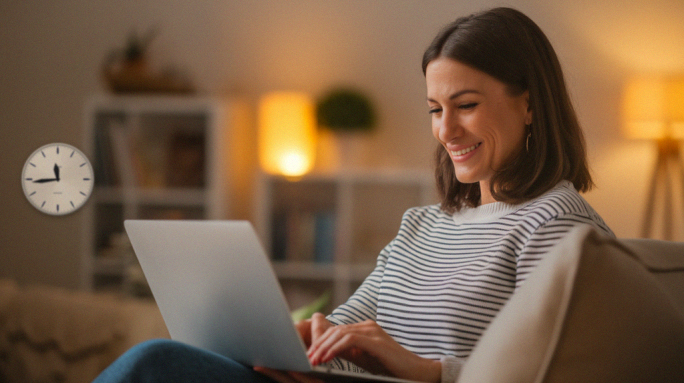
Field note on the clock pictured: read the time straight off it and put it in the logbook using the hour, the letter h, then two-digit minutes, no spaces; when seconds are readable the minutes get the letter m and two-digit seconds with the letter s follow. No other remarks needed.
11h44
